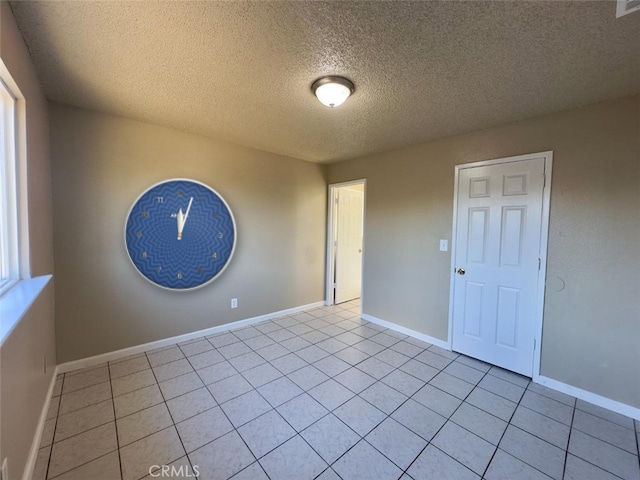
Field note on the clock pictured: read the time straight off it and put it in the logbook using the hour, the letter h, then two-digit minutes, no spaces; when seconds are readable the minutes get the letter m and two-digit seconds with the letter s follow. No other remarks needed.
12h03
